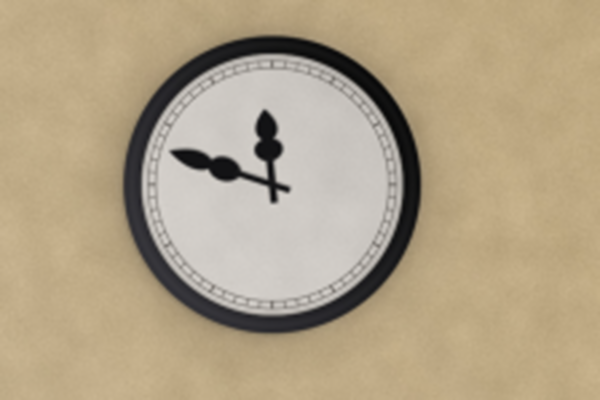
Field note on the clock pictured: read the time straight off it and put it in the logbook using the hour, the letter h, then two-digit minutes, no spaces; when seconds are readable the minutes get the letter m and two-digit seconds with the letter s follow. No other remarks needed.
11h48
